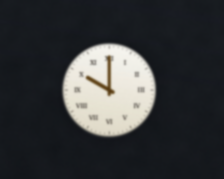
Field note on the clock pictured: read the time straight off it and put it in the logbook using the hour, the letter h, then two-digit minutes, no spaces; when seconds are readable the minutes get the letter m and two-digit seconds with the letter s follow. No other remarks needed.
10h00
